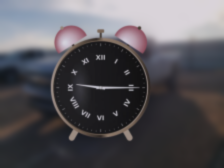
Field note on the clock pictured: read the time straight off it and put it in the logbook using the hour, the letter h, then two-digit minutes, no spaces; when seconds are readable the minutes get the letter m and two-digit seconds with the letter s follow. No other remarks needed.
9h15
